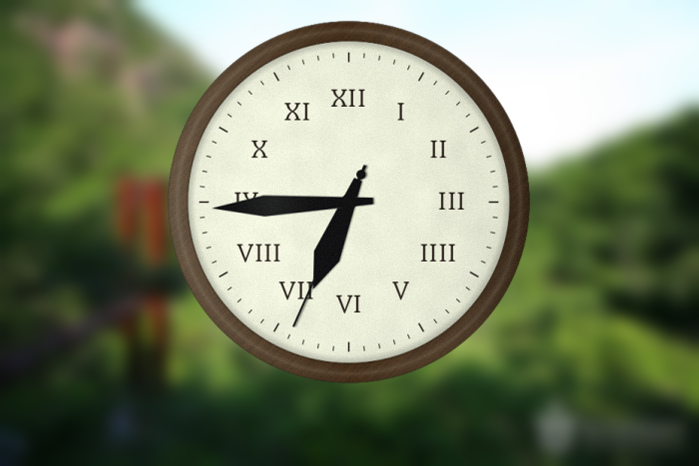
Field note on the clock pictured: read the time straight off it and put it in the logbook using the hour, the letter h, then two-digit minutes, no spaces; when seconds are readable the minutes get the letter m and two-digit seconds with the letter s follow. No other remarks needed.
6h44m34s
